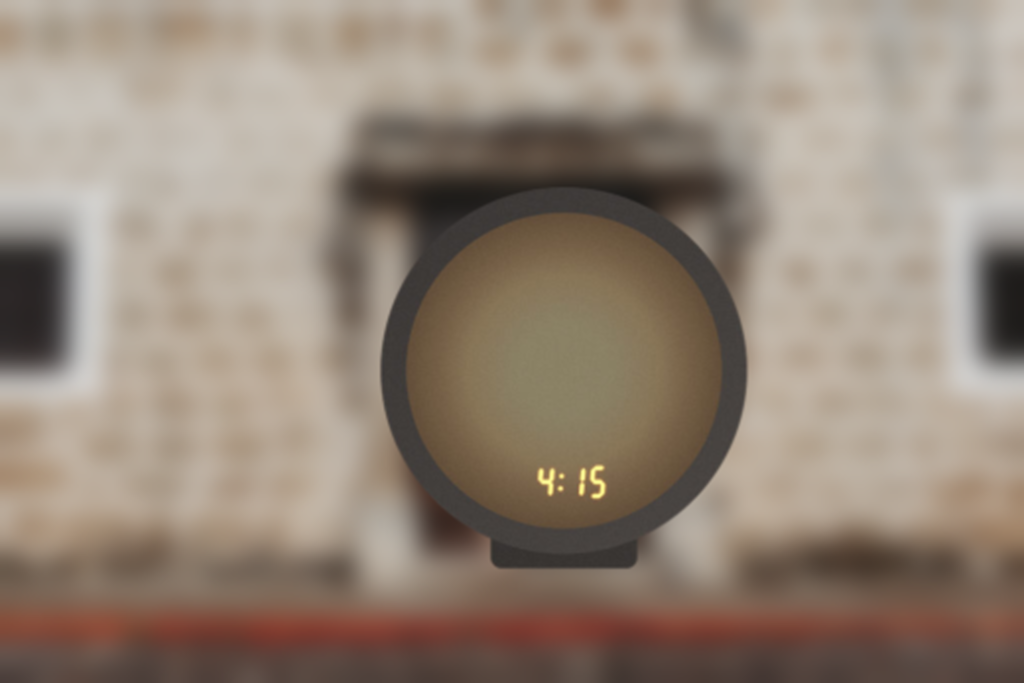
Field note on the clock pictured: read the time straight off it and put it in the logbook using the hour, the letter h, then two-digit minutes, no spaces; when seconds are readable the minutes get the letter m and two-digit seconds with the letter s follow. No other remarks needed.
4h15
